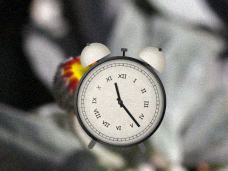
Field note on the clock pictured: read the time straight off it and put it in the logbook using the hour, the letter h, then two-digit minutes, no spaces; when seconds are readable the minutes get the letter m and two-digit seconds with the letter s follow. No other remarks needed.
11h23
